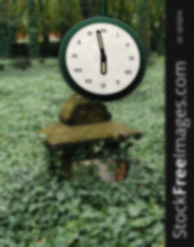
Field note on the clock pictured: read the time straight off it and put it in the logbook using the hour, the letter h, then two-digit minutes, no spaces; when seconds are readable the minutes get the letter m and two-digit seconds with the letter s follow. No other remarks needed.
5h58
